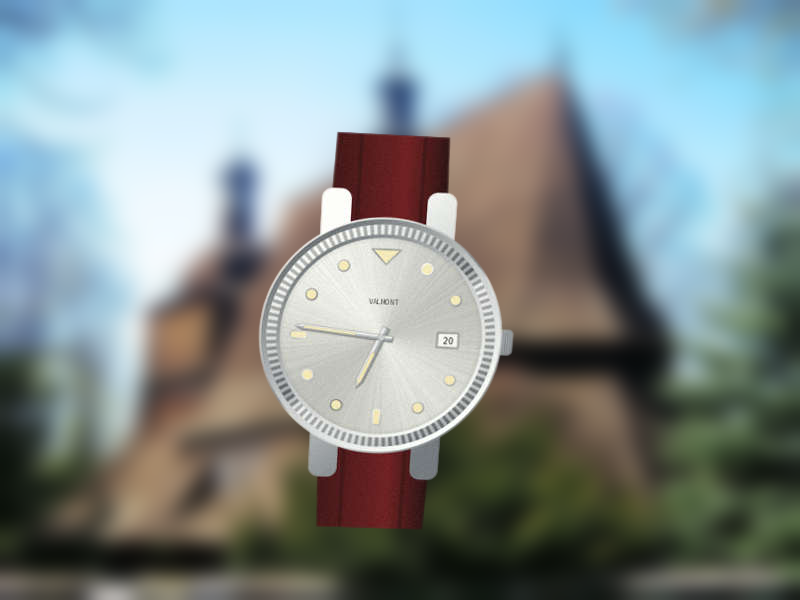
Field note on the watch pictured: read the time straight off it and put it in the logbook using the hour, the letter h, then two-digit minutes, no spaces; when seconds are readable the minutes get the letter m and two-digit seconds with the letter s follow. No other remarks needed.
6h46
